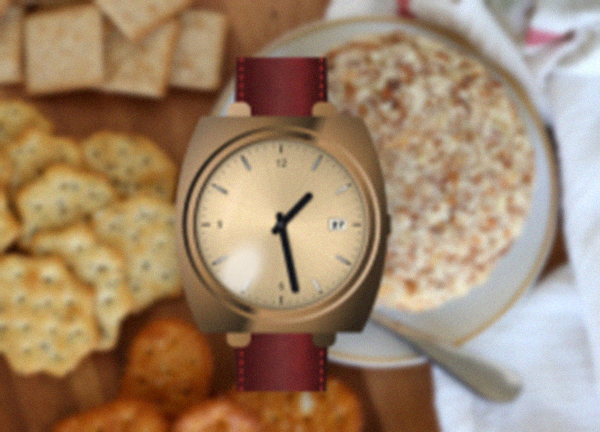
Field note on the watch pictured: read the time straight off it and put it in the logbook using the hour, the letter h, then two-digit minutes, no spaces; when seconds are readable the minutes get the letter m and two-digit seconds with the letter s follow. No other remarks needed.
1h28
